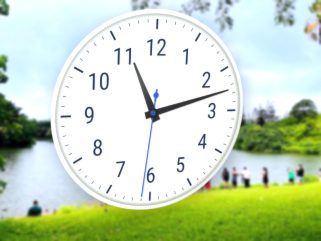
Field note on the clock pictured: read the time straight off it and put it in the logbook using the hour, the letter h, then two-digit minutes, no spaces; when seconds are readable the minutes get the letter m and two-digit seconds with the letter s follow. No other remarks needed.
11h12m31s
